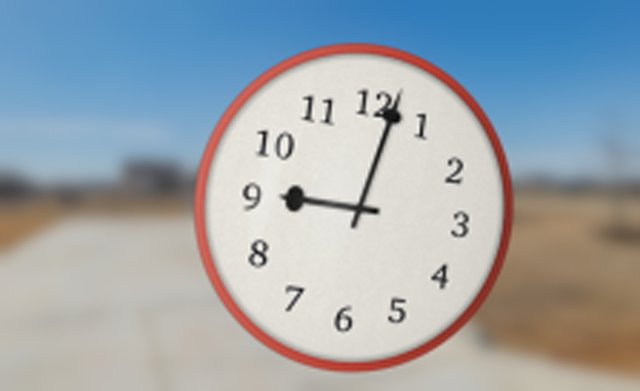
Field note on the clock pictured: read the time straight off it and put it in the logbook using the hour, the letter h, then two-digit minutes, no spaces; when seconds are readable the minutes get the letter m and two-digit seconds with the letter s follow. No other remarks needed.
9h02
